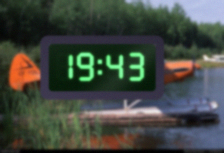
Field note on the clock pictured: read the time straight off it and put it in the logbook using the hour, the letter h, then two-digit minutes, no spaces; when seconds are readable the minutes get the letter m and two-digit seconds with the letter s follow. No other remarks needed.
19h43
